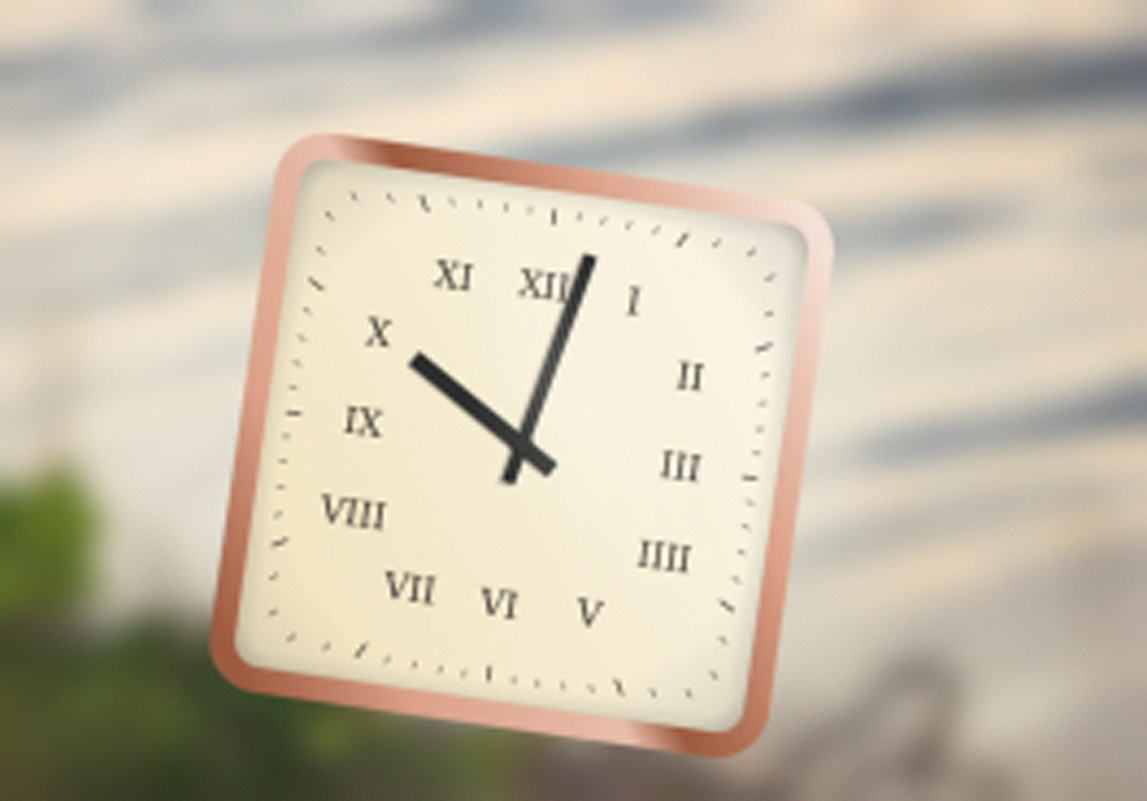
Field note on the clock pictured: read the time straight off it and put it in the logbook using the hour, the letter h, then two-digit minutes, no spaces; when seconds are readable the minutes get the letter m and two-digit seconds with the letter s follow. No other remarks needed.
10h02
